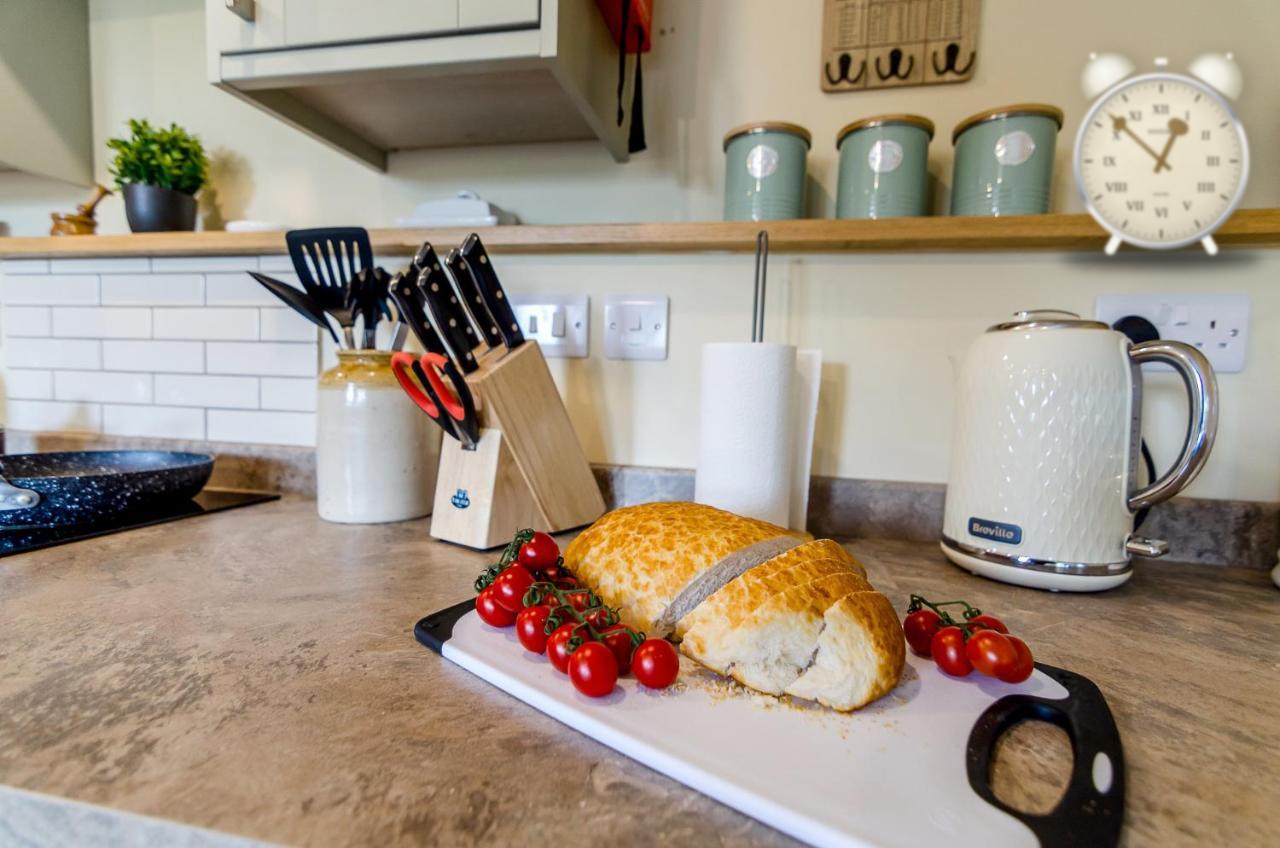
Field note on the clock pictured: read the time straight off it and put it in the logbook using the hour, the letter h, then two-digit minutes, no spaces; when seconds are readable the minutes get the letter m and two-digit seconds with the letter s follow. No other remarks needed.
12h52
